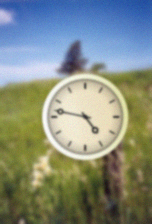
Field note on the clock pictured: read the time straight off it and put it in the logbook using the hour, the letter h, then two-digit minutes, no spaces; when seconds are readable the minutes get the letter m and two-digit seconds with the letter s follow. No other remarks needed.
4h47
